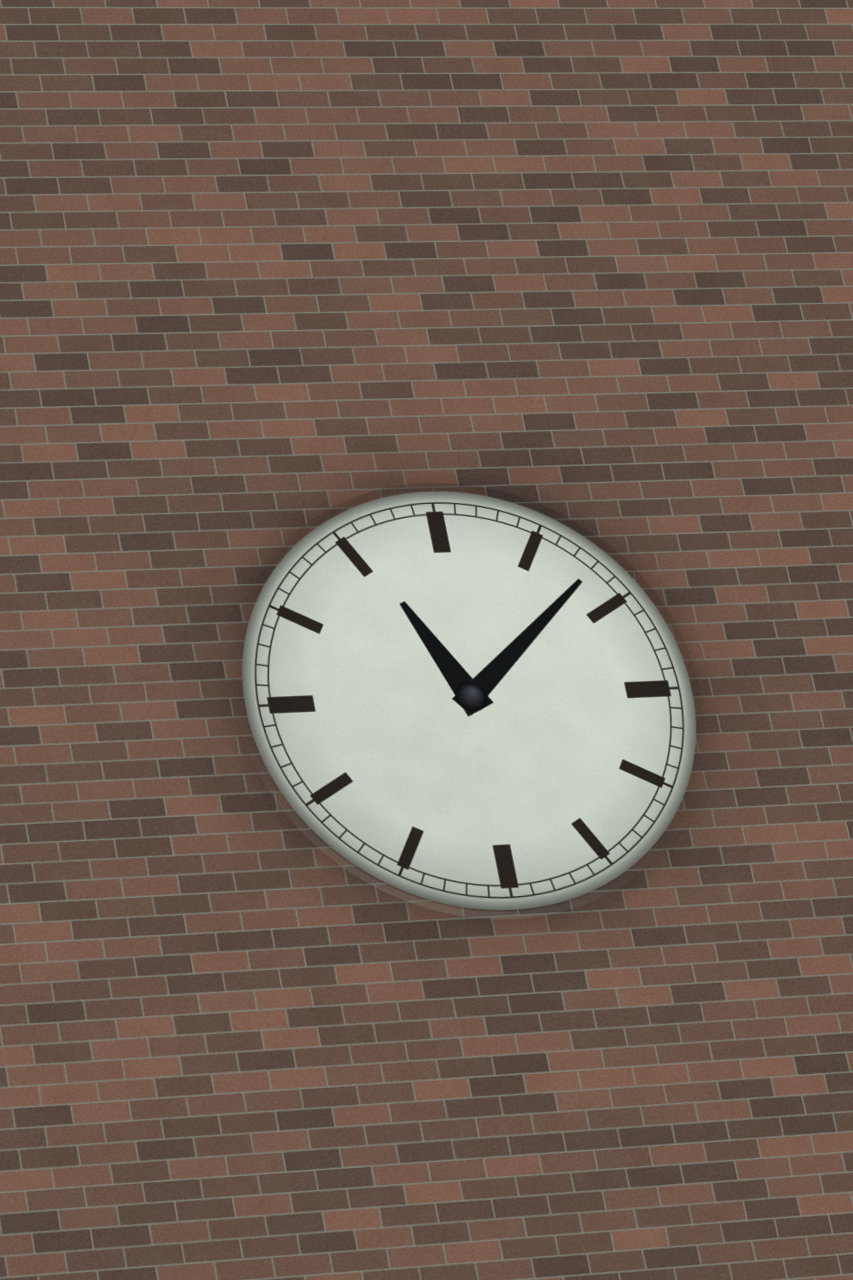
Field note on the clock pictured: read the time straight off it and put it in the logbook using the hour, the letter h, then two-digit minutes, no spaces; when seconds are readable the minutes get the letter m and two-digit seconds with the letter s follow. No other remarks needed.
11h08
